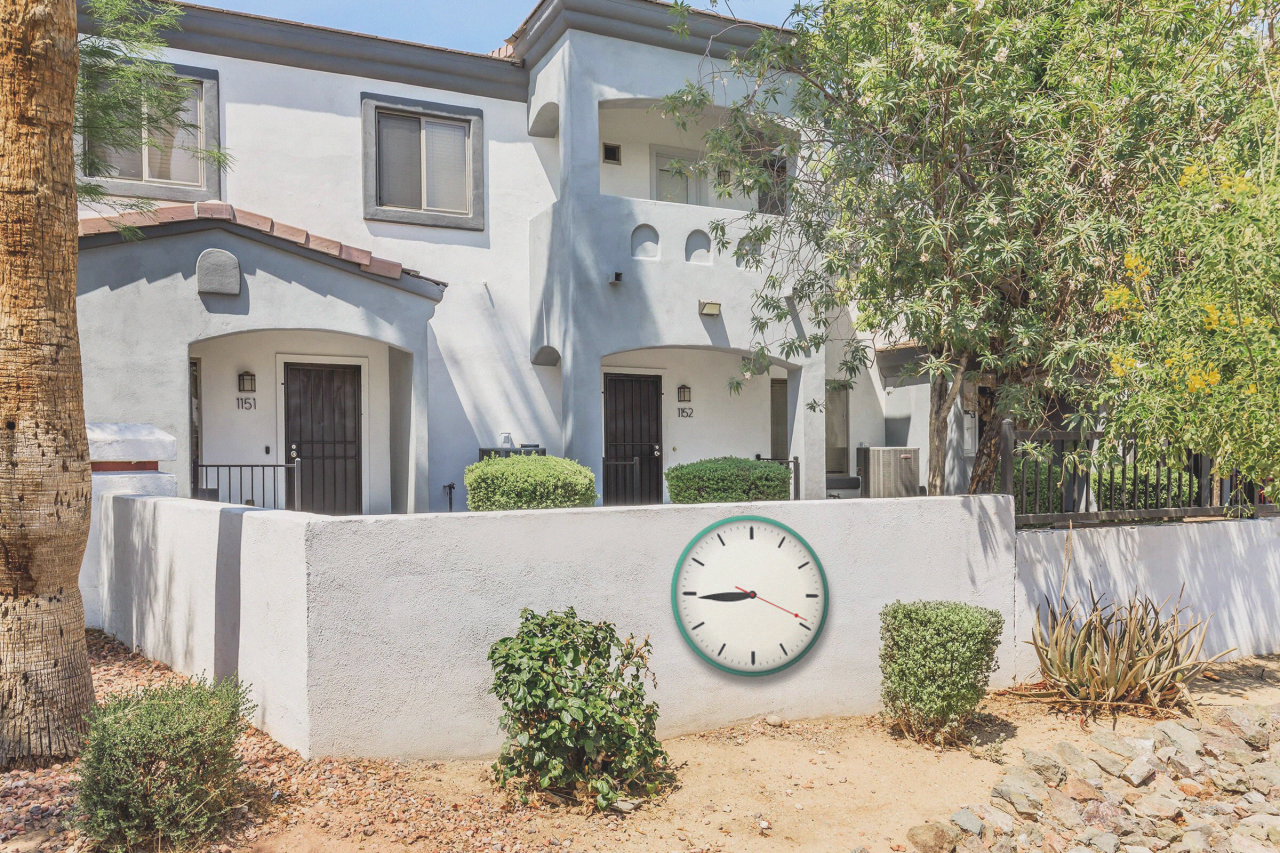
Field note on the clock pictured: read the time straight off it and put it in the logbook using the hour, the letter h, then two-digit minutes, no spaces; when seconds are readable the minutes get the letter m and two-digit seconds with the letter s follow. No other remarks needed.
8h44m19s
